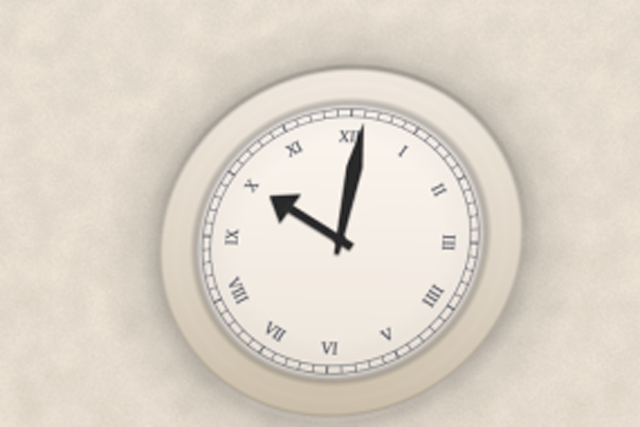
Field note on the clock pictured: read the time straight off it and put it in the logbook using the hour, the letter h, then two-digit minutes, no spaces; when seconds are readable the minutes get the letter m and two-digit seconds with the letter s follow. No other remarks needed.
10h01
